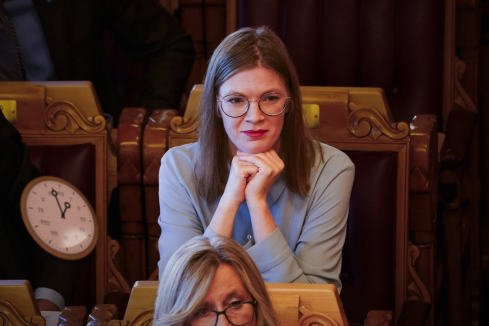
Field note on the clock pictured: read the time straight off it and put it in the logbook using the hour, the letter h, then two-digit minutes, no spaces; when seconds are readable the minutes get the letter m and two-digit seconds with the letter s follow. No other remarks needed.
12h57
